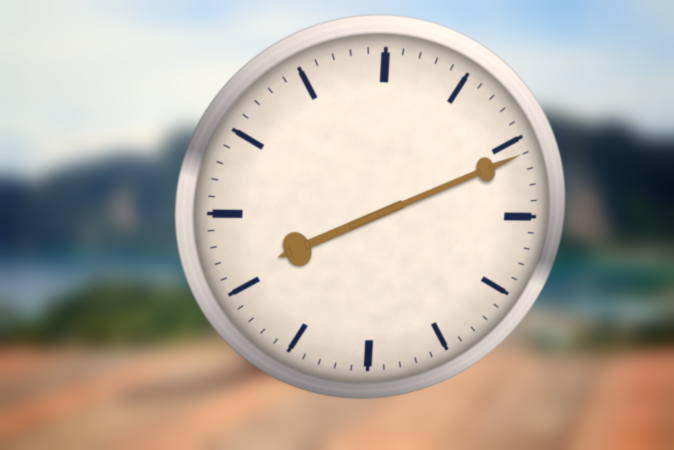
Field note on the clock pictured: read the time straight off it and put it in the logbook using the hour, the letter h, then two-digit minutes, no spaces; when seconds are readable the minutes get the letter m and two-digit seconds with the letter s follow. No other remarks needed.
8h11
